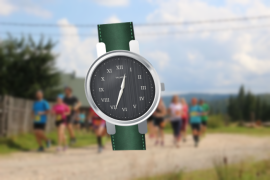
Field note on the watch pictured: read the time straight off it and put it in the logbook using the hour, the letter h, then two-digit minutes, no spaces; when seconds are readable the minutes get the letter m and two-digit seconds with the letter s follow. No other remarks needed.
12h34
